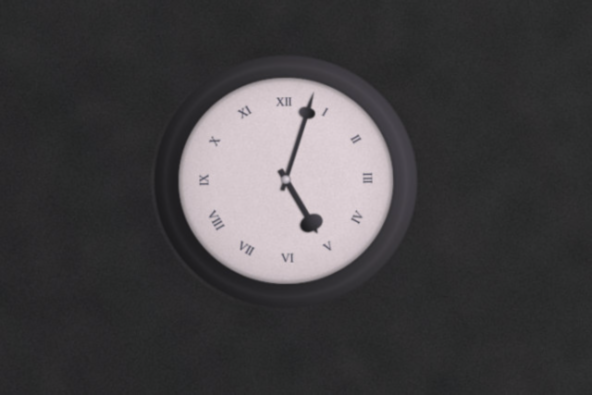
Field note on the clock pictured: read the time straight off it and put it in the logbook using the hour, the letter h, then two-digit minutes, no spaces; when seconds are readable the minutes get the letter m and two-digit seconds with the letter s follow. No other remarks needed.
5h03
